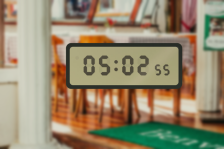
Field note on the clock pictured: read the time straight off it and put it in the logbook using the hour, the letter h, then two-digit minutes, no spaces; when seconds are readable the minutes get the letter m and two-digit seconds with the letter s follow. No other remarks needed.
5h02m55s
